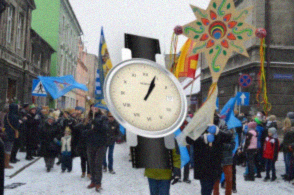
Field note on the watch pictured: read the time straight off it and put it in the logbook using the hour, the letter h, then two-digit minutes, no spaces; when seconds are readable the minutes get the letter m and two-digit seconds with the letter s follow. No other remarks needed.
1h04
